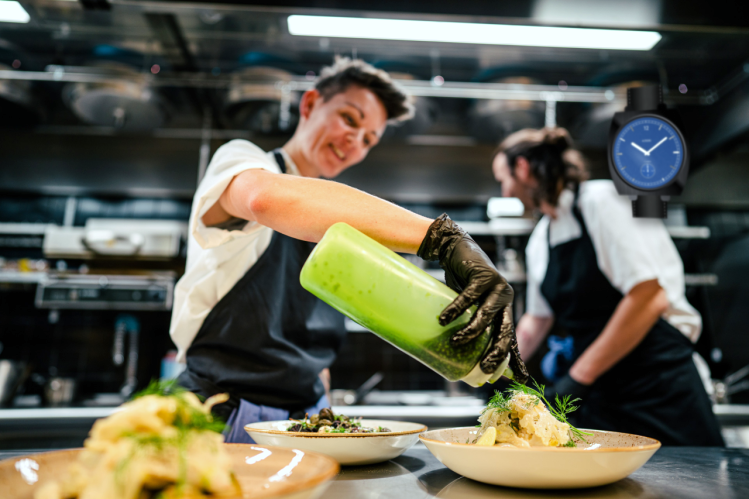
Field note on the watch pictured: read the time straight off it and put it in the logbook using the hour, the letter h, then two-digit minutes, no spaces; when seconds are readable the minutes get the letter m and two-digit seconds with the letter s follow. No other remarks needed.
10h09
